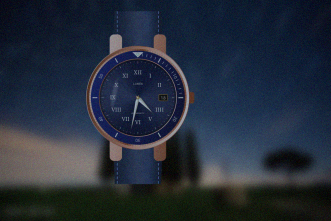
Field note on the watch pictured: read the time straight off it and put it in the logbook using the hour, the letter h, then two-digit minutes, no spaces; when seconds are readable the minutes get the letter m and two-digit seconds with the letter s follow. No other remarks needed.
4h32
